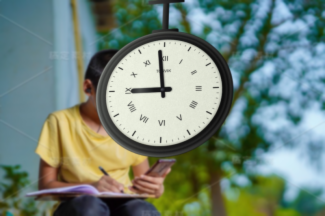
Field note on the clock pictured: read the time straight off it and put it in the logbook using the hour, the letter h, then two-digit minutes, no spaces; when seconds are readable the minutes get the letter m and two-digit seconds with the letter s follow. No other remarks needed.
8h59
